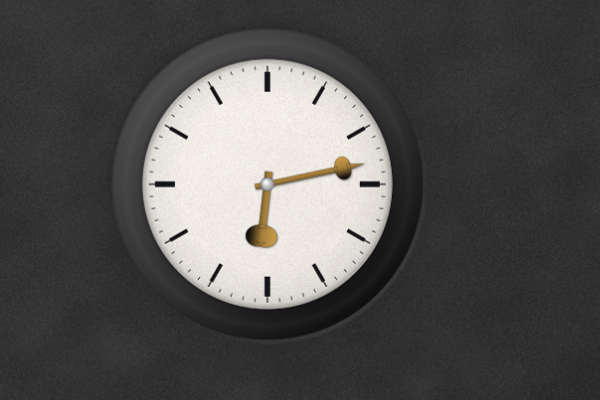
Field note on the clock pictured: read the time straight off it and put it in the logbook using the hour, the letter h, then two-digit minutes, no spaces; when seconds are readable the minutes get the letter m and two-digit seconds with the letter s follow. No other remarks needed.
6h13
